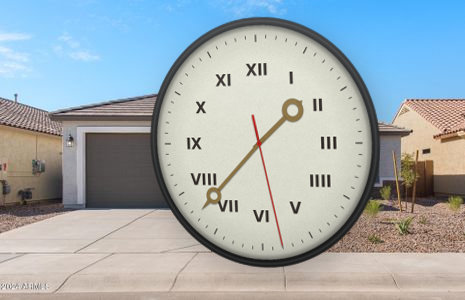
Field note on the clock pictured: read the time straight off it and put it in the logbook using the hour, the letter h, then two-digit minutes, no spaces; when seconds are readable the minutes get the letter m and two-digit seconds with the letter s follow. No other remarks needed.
1h37m28s
